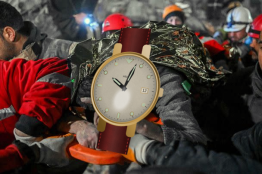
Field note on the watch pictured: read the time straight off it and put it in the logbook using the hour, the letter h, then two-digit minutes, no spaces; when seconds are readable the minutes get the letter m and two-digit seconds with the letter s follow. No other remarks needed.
10h03
